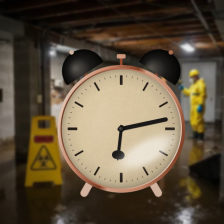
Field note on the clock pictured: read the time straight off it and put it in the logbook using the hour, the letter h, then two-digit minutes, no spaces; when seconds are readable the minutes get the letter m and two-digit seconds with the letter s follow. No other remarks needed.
6h13
